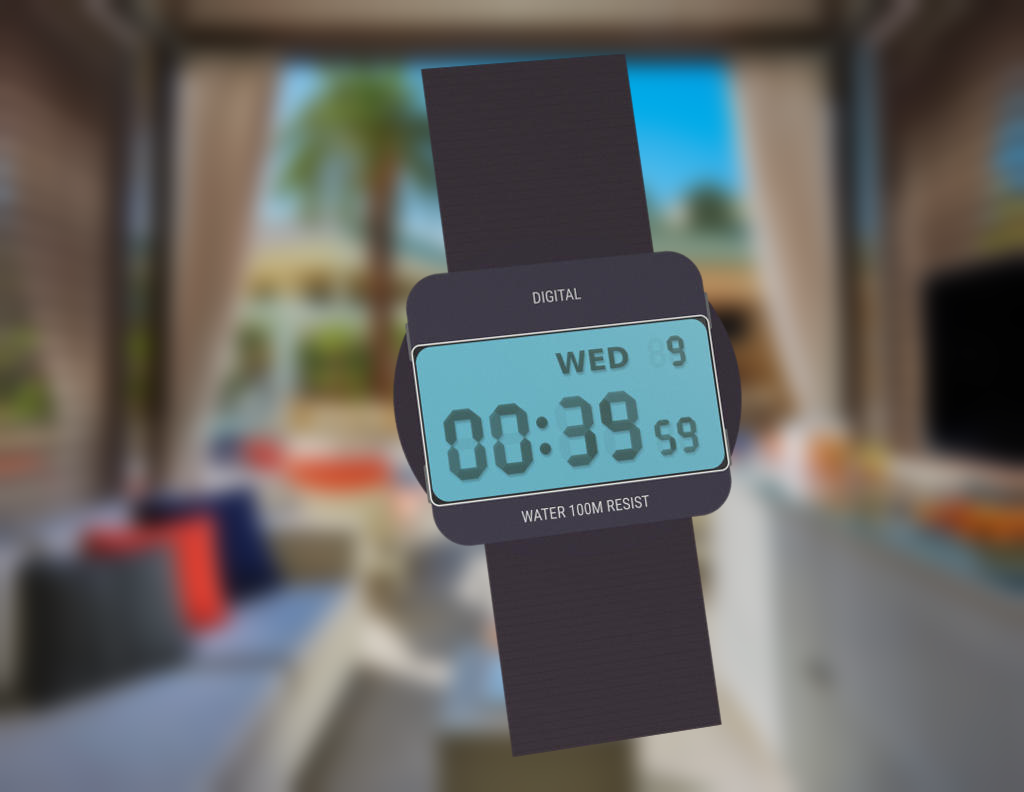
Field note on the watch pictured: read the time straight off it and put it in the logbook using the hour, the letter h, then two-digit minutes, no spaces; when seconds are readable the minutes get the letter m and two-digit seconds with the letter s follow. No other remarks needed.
0h39m59s
